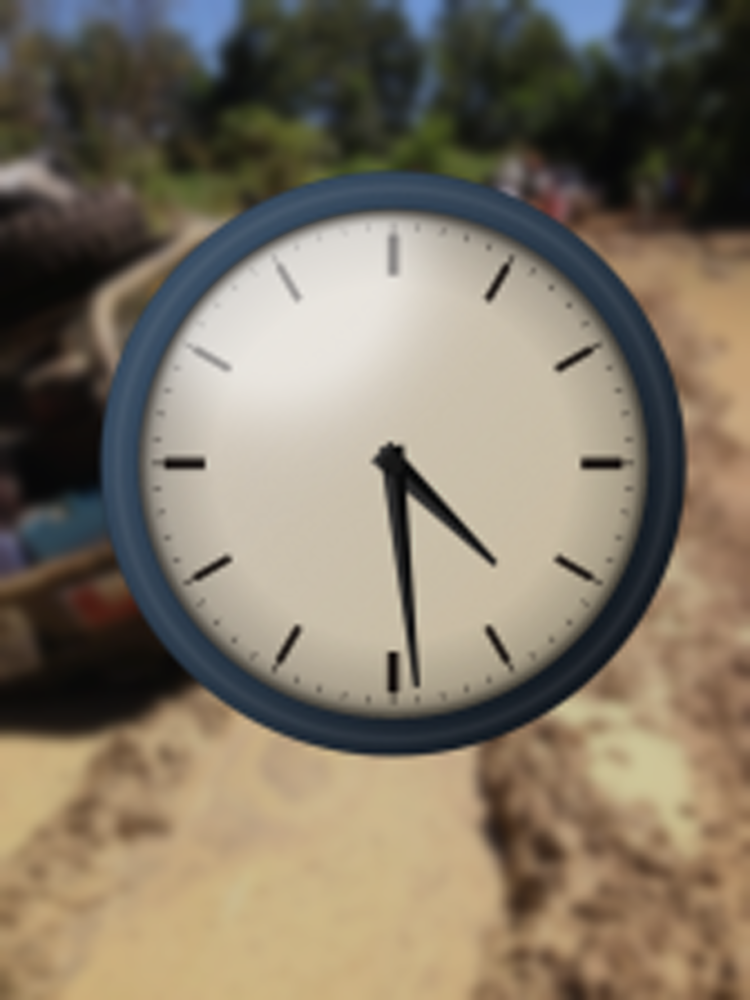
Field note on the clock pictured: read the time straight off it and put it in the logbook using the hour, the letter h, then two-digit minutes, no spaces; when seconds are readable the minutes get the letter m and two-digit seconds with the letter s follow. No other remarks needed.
4h29
